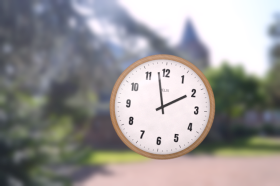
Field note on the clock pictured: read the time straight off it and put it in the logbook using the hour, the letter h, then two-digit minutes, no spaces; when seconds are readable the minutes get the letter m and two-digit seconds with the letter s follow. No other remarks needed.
1h58
